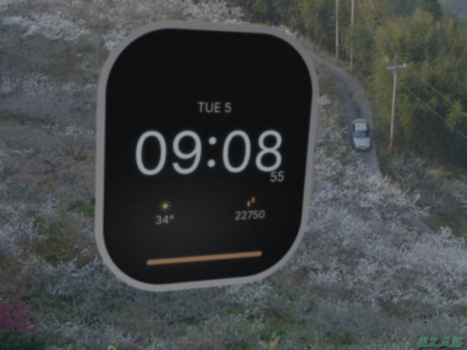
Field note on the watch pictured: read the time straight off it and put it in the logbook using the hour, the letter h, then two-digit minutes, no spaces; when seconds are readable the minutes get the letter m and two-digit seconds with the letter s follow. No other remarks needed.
9h08m55s
